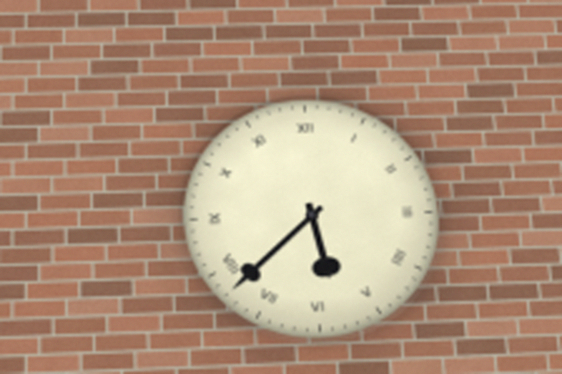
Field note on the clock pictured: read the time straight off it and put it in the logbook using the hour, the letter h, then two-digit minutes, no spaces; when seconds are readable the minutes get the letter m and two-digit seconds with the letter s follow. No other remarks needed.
5h38
